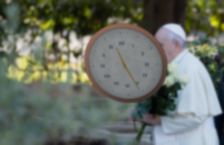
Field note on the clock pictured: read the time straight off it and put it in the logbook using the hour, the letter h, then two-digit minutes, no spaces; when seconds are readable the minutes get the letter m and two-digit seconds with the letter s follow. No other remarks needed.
11h26
